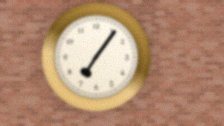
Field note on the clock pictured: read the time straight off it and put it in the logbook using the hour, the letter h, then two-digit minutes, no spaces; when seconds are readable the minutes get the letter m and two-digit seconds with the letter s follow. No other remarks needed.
7h06
